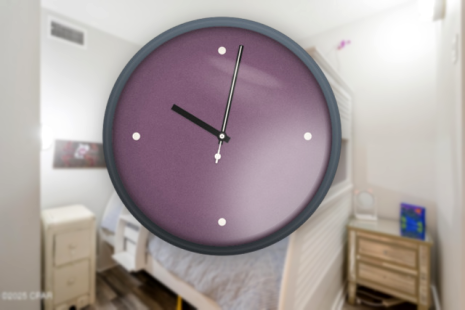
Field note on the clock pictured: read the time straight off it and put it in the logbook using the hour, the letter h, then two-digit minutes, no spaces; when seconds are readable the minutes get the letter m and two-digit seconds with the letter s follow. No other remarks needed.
10h02m02s
